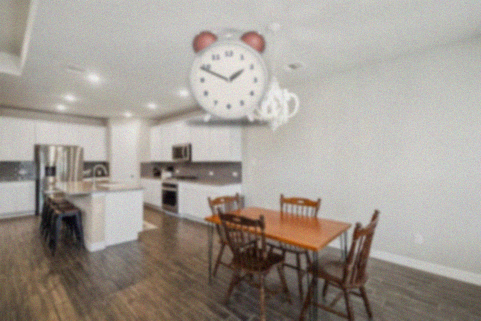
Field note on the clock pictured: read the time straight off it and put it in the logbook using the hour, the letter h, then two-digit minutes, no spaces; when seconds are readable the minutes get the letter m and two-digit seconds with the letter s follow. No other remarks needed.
1h49
